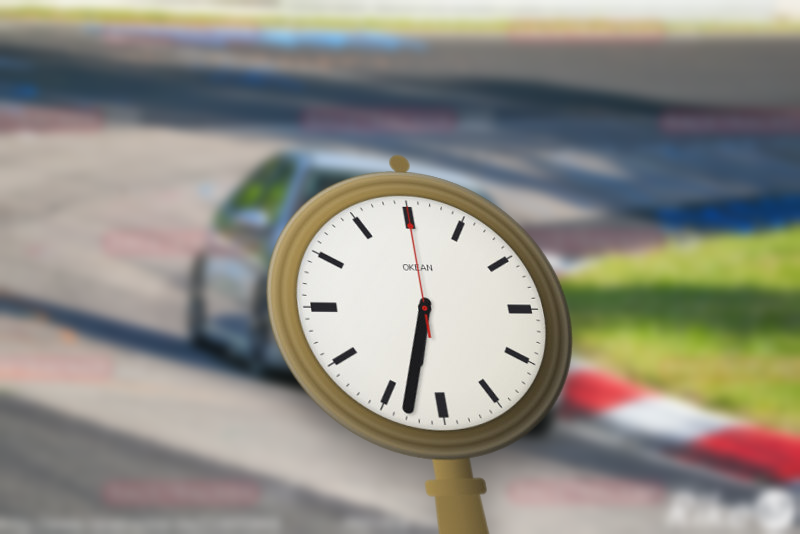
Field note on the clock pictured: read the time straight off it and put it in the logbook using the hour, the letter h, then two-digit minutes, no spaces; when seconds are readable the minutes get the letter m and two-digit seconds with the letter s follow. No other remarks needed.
6h33m00s
